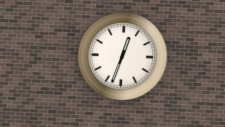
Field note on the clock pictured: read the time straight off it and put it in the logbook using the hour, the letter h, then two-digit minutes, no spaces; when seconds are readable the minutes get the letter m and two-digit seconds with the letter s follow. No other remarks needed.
12h33
